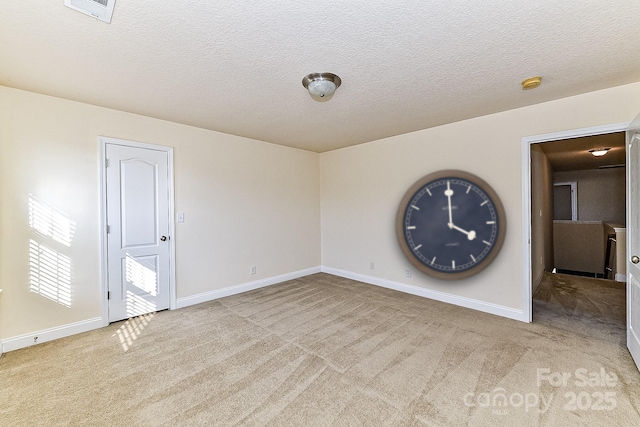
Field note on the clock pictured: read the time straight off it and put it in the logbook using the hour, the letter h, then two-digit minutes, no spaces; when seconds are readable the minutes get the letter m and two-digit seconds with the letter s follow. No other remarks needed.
4h00
